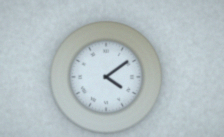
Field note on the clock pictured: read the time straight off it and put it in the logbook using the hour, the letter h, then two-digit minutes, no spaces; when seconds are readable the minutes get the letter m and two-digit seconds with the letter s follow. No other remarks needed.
4h09
